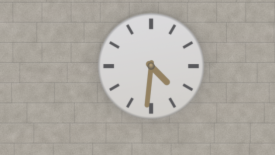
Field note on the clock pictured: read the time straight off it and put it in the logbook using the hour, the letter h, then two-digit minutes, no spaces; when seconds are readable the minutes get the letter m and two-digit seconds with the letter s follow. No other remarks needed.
4h31
